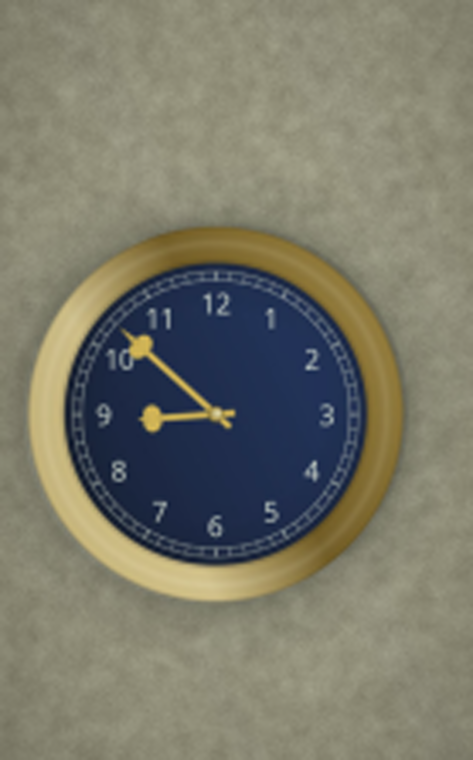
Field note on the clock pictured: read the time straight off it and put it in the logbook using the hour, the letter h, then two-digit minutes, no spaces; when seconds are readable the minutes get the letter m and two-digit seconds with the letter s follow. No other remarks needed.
8h52
